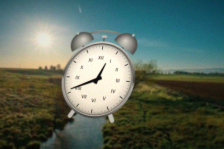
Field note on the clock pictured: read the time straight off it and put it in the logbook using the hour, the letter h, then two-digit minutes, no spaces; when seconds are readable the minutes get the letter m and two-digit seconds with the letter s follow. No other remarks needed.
12h41
